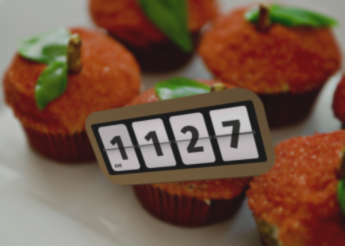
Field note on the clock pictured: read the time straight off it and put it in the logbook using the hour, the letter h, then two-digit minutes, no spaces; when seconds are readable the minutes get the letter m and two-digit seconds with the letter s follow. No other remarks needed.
11h27
